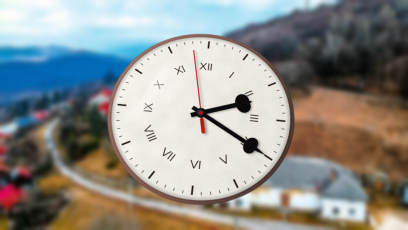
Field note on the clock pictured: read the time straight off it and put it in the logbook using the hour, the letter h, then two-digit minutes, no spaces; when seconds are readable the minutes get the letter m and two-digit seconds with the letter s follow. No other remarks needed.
2h19m58s
